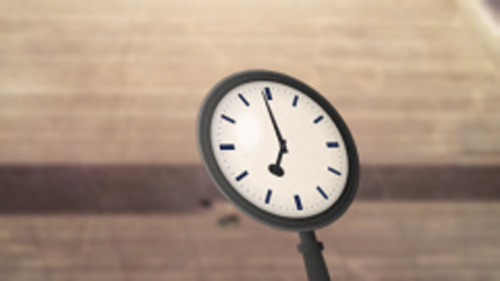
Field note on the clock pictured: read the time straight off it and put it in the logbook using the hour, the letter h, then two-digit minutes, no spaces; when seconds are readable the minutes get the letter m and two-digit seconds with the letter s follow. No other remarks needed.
6h59
